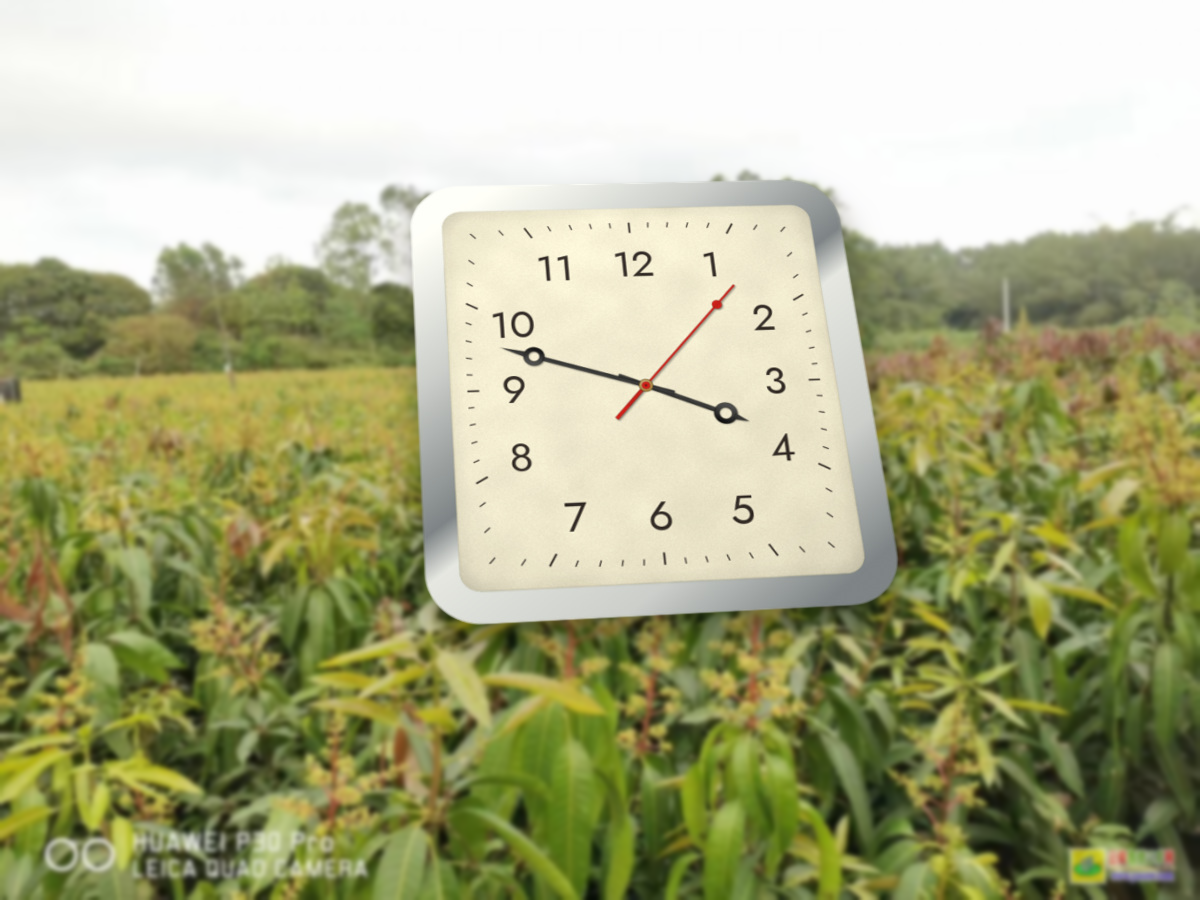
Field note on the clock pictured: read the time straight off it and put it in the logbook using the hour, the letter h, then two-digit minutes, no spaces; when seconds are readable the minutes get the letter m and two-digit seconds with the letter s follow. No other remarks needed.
3h48m07s
